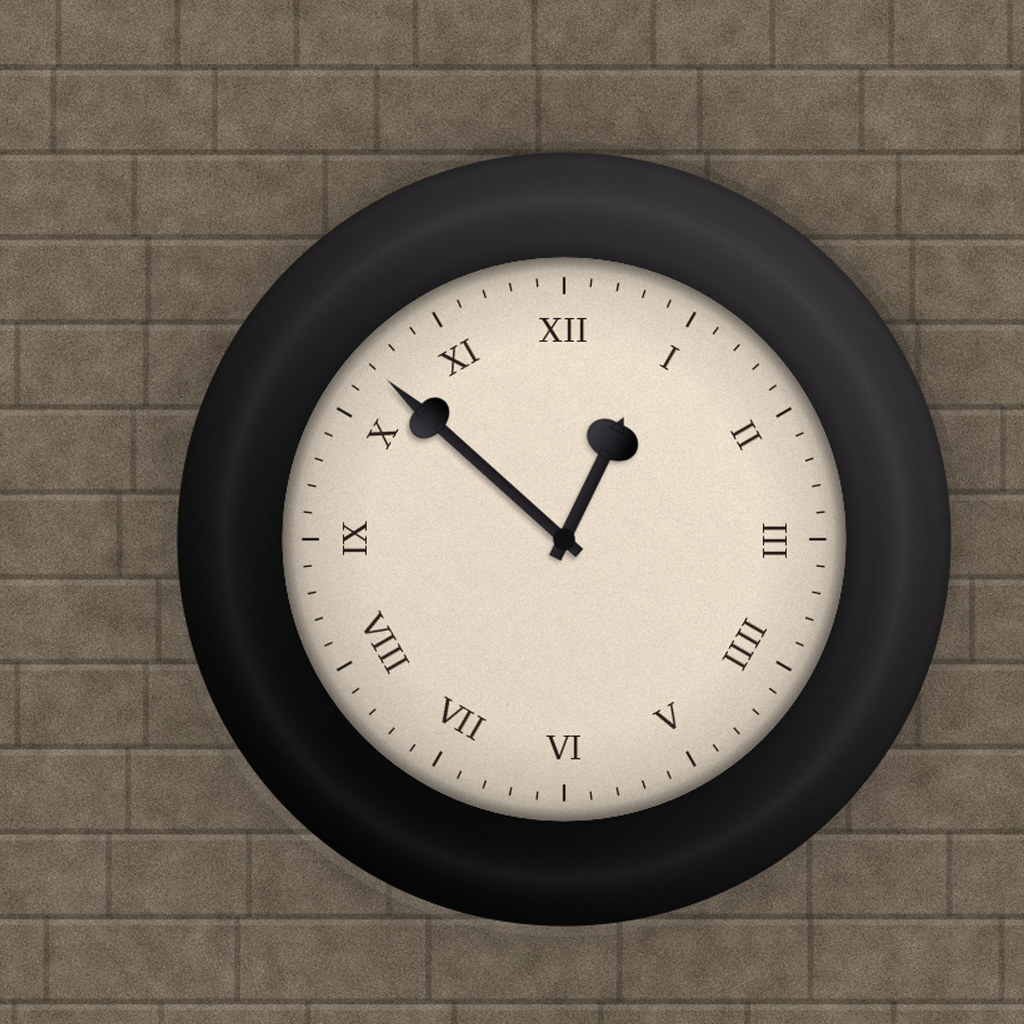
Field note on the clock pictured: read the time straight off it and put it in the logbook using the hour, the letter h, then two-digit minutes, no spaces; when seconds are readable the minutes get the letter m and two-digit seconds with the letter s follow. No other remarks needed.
12h52
